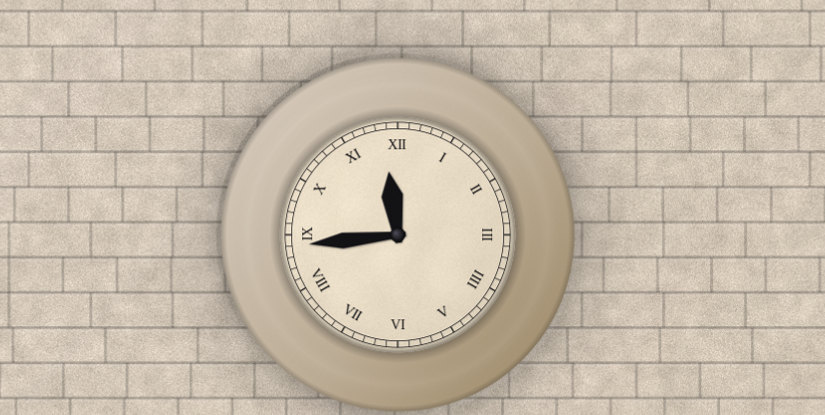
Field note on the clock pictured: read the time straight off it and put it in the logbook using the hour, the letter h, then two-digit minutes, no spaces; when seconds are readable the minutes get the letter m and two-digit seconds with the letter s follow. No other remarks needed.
11h44
